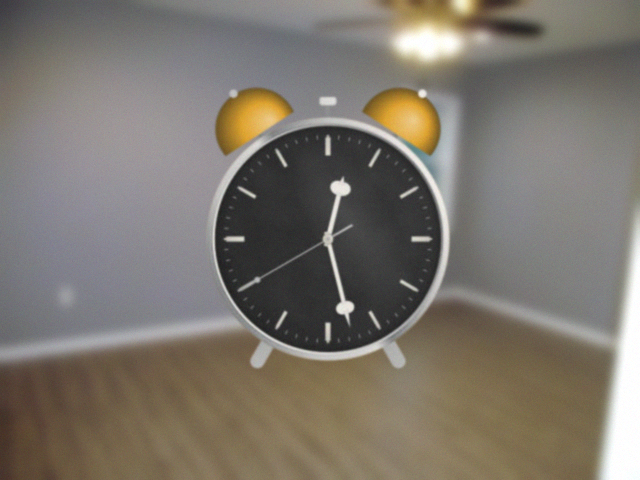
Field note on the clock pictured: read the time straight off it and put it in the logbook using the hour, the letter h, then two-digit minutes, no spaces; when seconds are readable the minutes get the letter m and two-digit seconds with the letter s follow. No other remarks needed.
12h27m40s
